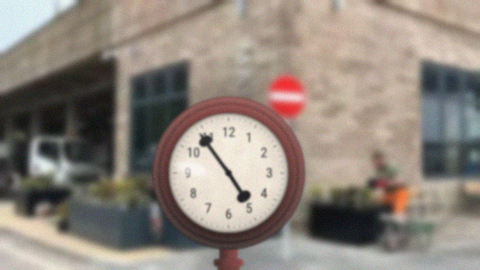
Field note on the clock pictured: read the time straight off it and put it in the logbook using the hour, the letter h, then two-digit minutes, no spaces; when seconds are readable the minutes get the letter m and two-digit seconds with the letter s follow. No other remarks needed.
4h54
